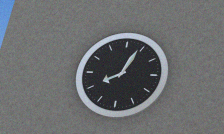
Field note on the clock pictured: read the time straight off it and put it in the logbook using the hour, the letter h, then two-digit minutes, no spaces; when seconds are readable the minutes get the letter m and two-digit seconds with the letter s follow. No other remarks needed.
8h04
